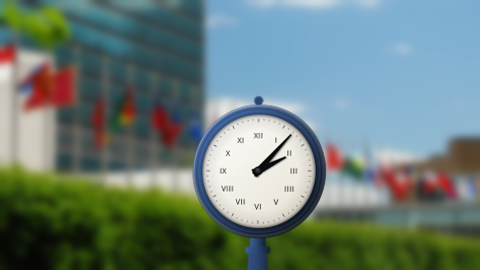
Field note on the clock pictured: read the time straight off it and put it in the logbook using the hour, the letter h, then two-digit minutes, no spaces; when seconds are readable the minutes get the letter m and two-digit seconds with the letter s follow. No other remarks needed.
2h07
